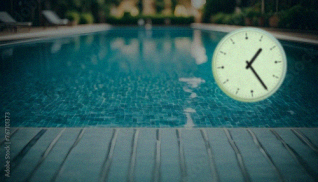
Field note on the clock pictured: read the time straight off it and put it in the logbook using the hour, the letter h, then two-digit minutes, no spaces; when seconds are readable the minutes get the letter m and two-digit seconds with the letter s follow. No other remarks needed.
1h25
